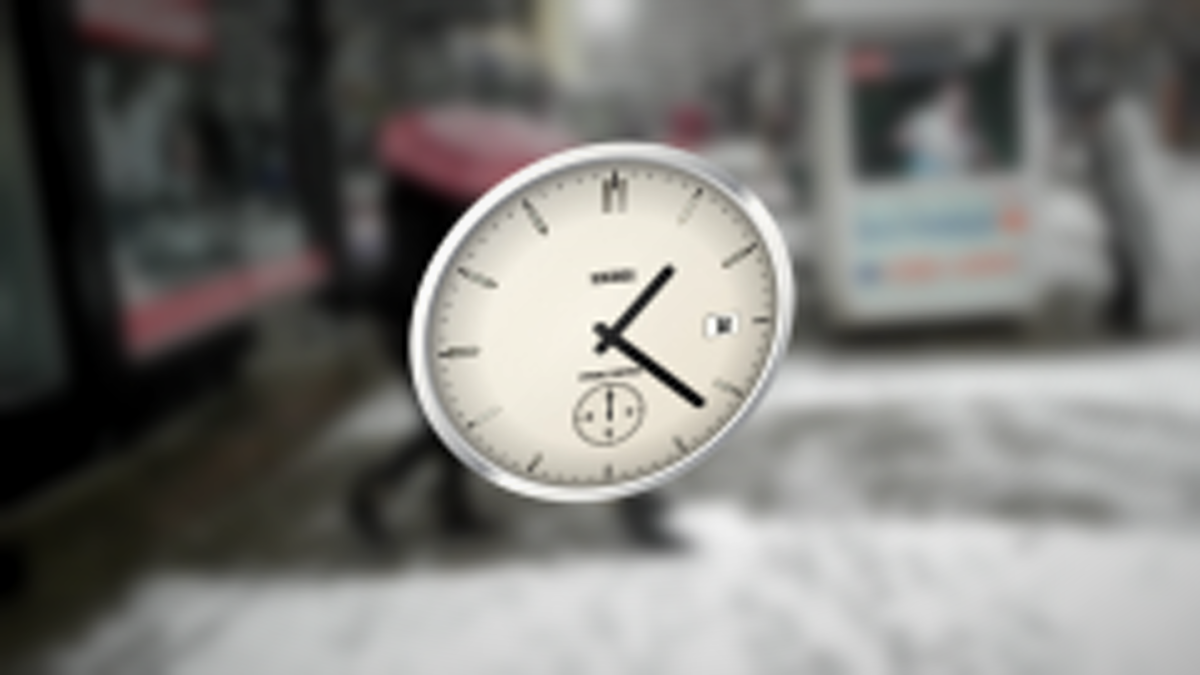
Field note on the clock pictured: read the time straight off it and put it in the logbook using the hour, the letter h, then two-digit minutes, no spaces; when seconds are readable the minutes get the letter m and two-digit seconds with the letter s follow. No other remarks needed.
1h22
